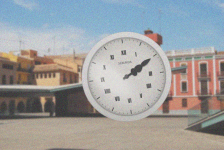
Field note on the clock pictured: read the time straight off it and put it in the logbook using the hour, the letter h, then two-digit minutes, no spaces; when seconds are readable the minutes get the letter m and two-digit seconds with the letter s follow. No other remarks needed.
2h10
